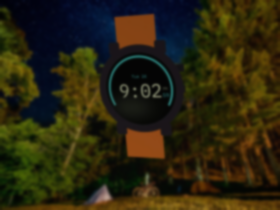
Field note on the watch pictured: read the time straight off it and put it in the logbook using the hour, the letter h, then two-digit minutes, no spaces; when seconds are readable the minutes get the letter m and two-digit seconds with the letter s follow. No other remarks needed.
9h02
